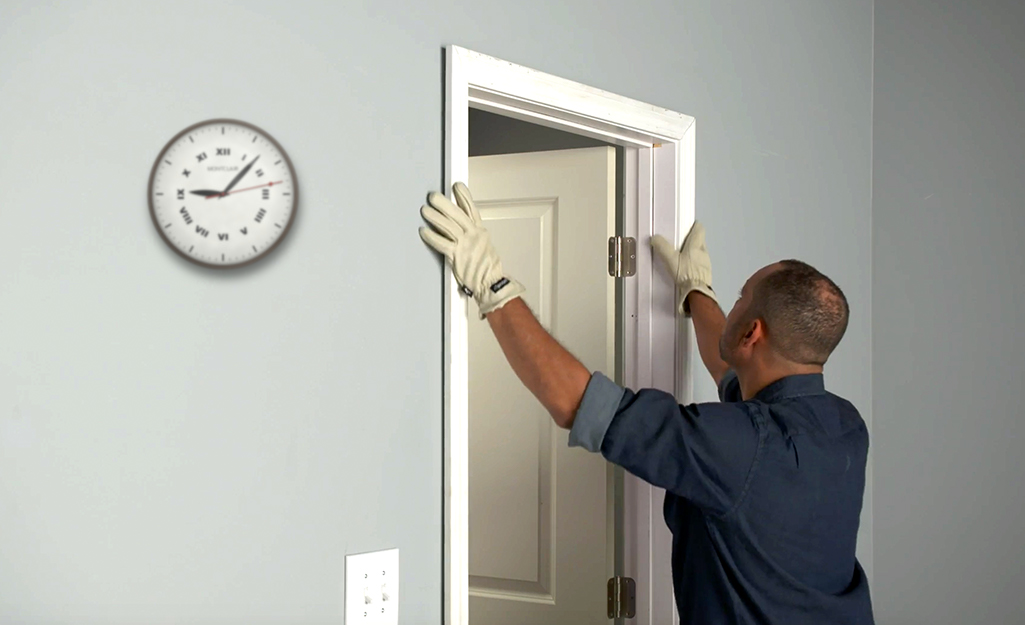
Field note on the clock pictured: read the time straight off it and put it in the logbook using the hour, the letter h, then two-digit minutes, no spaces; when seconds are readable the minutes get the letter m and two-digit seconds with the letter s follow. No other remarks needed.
9h07m13s
